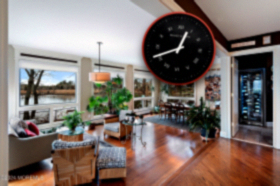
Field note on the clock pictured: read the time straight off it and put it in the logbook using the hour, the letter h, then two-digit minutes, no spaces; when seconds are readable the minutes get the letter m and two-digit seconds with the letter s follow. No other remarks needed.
12h41
